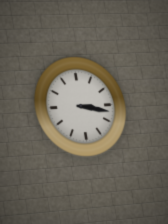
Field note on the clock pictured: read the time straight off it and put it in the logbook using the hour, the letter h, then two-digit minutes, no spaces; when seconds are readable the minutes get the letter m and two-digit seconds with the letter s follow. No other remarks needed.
3h17
